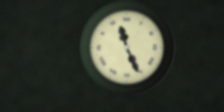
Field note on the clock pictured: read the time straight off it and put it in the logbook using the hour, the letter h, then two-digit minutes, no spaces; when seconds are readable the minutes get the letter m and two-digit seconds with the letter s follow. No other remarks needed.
11h26
